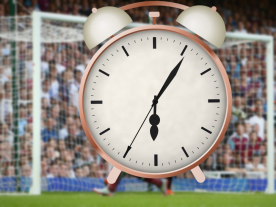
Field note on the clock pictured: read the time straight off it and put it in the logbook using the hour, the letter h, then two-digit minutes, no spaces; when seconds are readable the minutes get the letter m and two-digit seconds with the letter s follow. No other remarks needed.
6h05m35s
